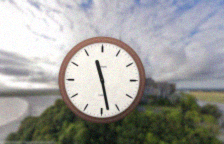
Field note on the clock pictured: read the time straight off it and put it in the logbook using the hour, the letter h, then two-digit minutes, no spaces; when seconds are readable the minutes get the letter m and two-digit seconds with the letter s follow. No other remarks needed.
11h28
